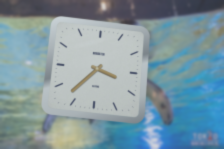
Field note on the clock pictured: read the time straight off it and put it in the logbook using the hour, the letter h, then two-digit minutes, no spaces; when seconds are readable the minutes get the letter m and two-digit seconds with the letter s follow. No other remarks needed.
3h37
